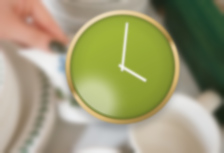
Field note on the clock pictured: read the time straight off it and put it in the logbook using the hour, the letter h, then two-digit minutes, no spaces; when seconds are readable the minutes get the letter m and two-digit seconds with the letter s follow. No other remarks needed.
4h01
